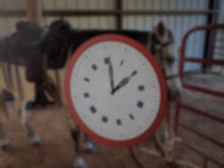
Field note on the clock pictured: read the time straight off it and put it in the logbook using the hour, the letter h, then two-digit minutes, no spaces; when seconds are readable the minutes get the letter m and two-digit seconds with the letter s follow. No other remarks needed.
2h01
